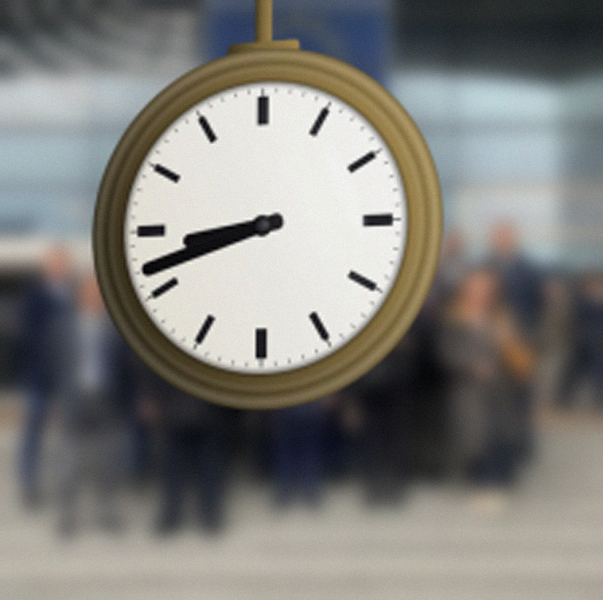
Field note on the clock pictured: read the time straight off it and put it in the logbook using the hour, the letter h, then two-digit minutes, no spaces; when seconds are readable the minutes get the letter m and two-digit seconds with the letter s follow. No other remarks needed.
8h42
